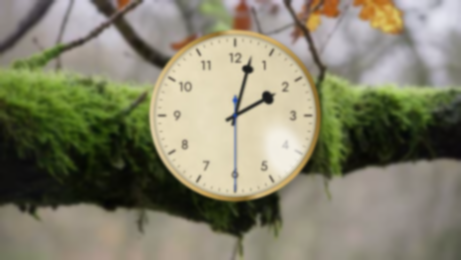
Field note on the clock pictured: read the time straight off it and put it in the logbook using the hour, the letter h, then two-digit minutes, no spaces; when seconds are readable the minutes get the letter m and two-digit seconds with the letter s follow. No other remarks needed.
2h02m30s
